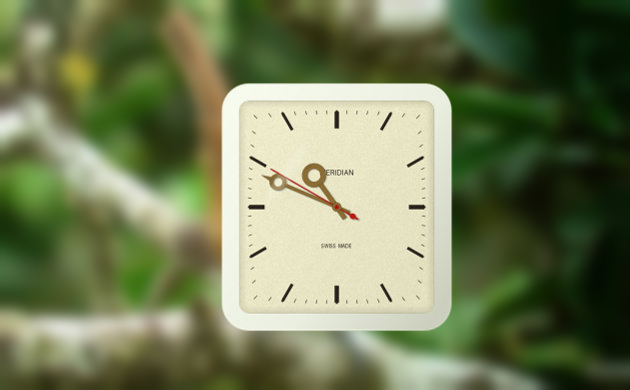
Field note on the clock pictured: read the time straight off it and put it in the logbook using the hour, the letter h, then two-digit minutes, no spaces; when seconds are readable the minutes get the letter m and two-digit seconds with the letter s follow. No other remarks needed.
10h48m50s
